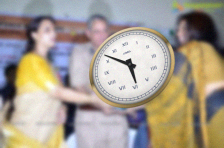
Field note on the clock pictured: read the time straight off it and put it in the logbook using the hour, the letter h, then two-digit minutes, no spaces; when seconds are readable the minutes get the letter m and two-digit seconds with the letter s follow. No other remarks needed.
5h52
